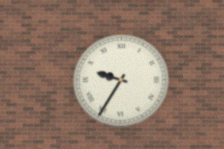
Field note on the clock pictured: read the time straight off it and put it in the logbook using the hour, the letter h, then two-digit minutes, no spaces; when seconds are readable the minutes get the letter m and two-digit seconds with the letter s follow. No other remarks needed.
9h35
